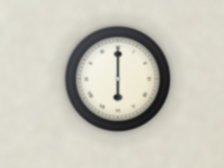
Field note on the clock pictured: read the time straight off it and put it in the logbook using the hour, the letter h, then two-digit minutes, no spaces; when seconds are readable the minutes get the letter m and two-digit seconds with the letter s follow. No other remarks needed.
6h00
